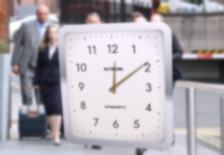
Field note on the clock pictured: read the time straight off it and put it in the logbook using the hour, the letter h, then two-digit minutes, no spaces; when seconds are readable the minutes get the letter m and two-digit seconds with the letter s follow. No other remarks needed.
12h09
